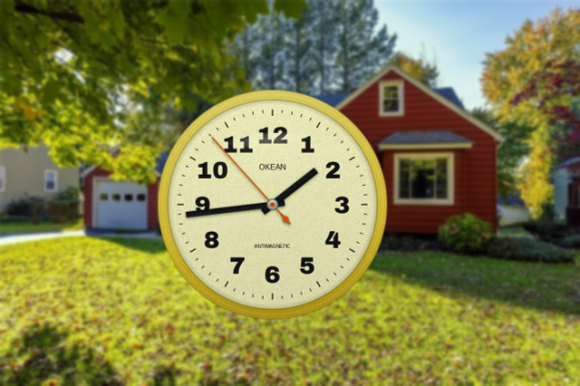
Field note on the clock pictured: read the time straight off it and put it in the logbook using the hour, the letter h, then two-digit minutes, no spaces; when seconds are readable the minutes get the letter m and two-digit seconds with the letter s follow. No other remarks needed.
1h43m53s
